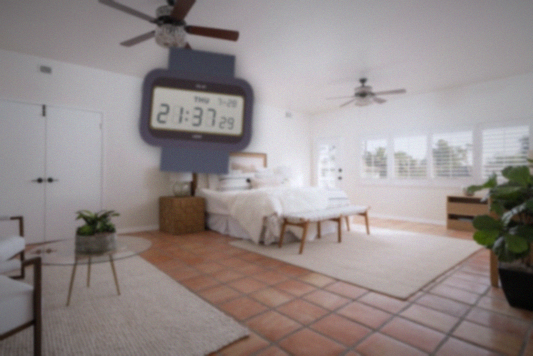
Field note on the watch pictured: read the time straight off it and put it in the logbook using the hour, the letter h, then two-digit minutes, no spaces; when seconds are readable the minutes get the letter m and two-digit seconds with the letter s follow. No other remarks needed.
21h37m29s
